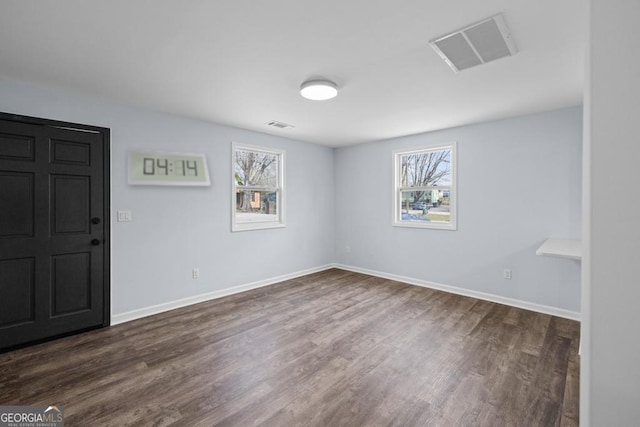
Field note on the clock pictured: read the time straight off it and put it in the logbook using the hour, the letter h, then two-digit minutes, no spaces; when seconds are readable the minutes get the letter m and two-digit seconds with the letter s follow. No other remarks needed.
4h14
